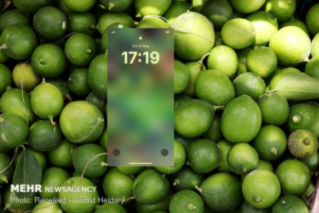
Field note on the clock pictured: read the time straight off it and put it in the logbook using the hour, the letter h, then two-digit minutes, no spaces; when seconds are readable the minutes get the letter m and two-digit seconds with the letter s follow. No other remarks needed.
17h19
